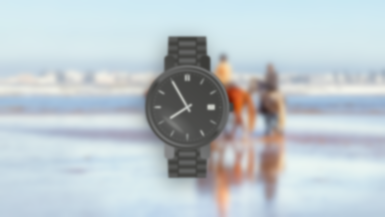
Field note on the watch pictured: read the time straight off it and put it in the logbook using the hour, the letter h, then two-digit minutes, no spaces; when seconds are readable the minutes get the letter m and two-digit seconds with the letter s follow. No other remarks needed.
7h55
